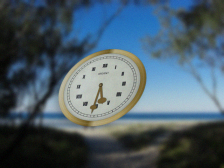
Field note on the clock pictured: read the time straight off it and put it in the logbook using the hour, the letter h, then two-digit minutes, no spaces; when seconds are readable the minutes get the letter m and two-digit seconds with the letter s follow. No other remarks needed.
5h31
